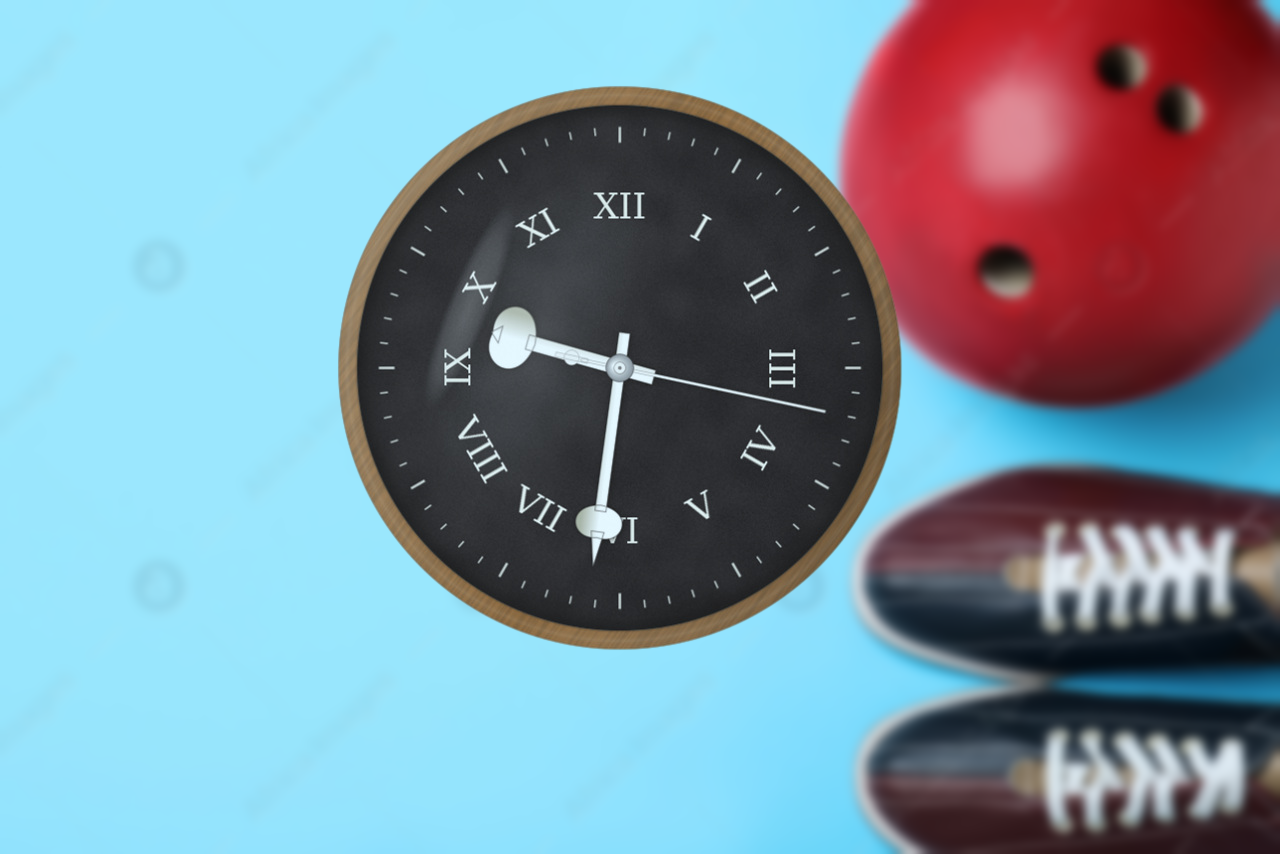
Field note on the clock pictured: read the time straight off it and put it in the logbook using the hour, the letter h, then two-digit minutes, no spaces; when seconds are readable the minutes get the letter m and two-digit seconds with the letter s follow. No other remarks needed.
9h31m17s
